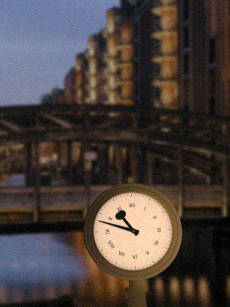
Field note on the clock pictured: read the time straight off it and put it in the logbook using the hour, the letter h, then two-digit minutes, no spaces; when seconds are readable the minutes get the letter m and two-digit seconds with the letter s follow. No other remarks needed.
10h48
